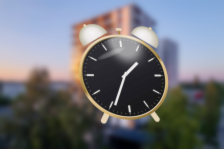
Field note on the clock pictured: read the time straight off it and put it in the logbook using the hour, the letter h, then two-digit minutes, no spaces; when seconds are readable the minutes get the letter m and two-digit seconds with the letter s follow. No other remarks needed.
1h34
